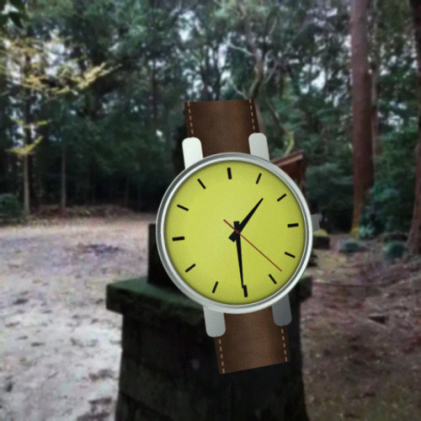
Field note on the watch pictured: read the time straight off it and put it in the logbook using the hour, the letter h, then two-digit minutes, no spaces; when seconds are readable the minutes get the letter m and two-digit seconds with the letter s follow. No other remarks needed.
1h30m23s
